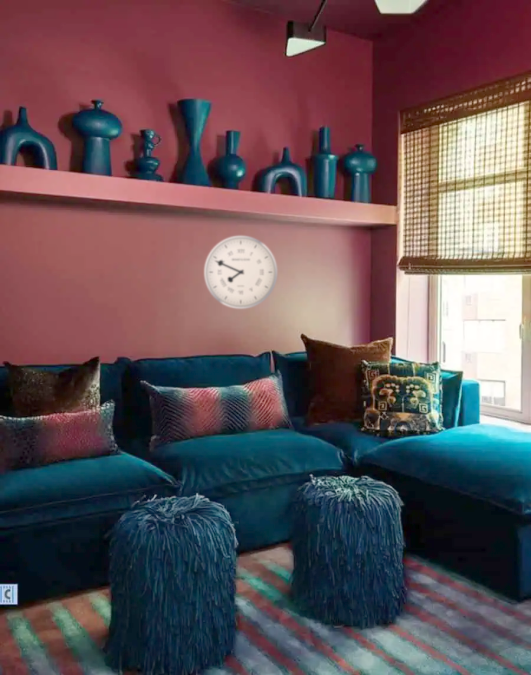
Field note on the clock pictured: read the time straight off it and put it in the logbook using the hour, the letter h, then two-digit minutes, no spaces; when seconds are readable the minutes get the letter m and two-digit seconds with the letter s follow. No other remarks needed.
7h49
